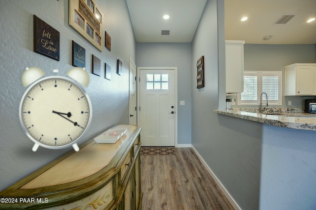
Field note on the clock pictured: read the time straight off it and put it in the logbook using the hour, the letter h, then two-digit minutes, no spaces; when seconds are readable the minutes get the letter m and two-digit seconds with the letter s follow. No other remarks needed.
3h20
